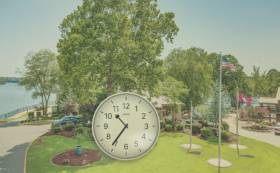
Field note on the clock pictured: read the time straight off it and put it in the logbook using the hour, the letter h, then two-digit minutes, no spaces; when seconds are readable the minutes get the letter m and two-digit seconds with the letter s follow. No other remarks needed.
10h36
